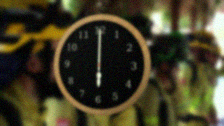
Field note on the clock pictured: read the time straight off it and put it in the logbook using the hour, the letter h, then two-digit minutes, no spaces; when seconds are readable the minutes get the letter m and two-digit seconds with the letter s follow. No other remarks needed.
6h00
